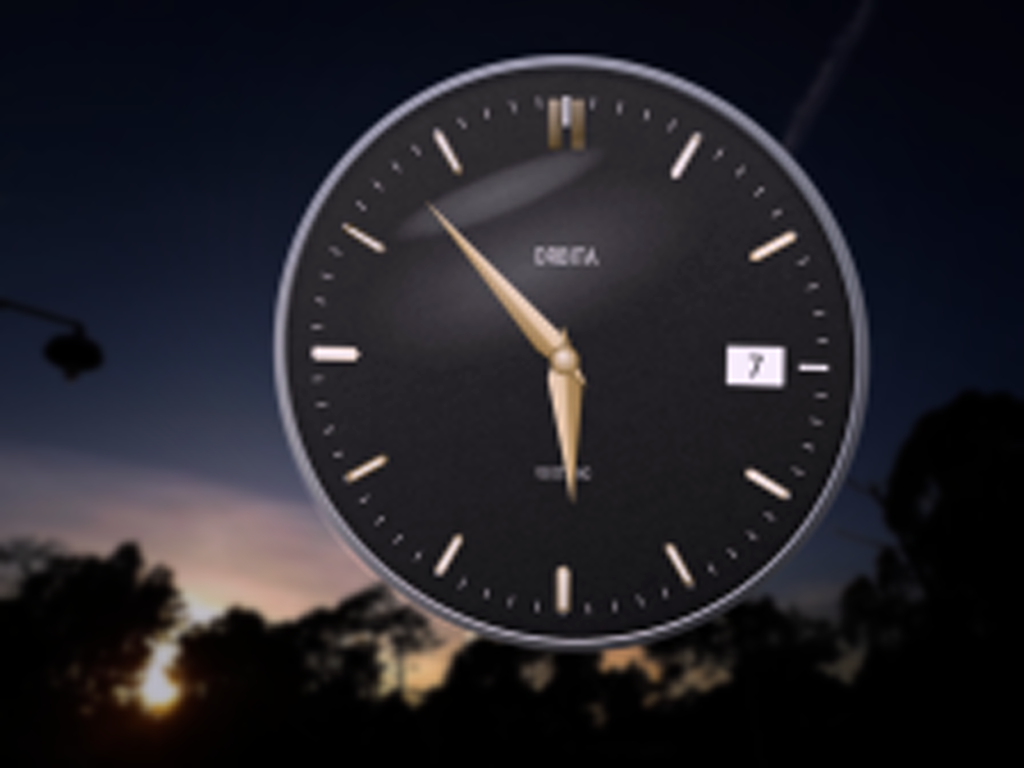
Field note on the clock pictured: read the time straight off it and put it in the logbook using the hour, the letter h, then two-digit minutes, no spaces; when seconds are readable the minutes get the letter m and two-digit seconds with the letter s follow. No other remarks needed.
5h53
